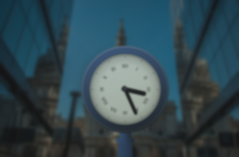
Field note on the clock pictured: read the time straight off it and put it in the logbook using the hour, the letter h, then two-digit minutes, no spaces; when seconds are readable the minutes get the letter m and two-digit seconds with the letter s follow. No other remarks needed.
3h26
